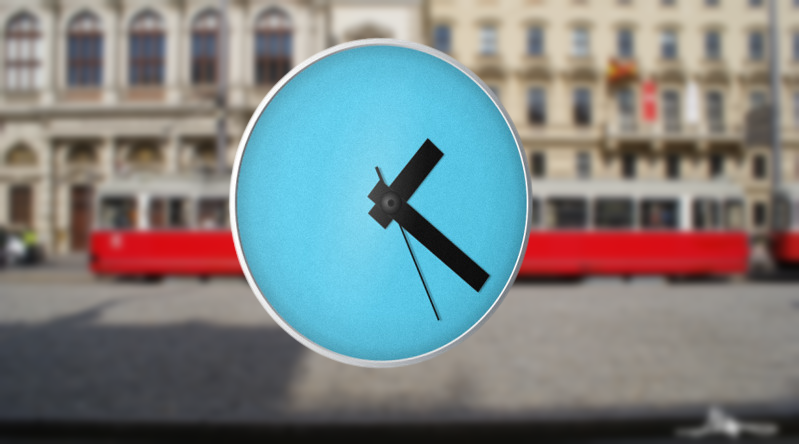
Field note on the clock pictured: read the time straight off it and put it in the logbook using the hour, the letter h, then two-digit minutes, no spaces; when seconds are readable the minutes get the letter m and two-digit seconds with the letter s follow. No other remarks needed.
1h21m26s
